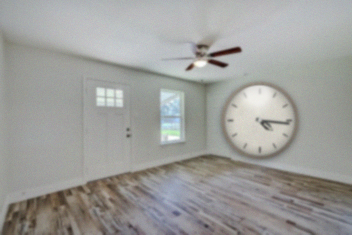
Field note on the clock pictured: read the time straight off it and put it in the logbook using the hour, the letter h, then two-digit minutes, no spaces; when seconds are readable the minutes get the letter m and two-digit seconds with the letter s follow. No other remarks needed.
4h16
